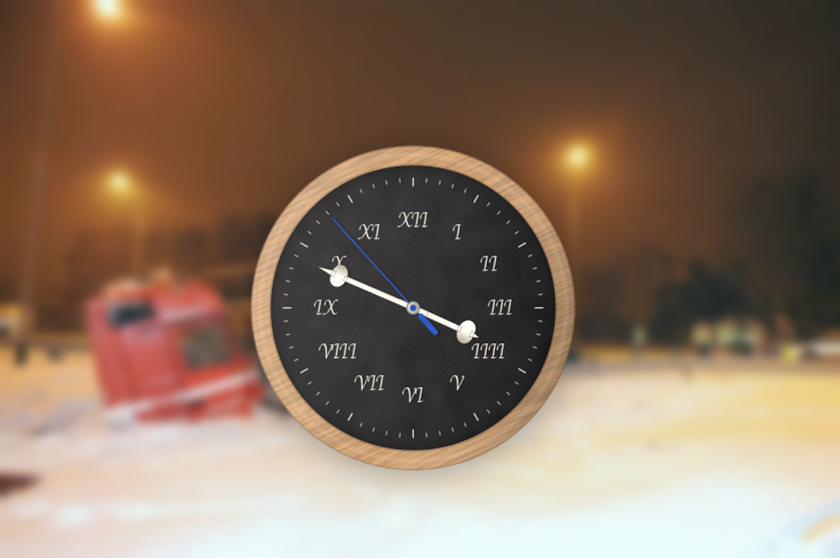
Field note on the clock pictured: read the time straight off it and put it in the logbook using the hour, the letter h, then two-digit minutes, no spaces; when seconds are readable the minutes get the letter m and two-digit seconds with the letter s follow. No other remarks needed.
3h48m53s
